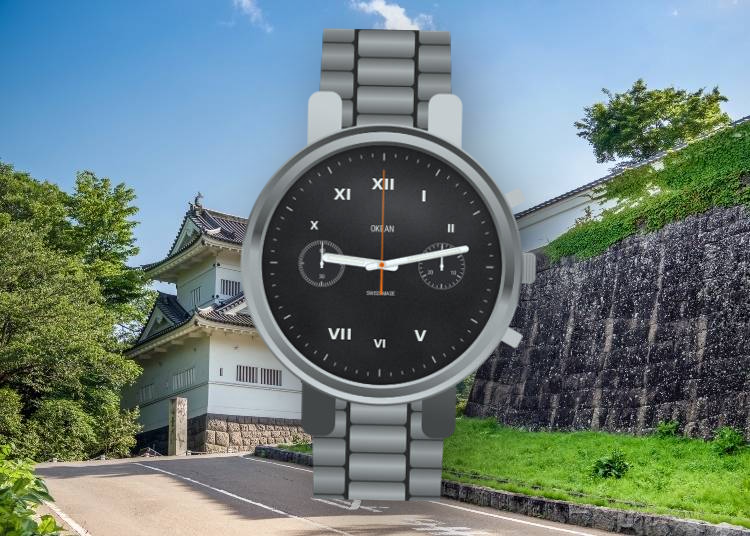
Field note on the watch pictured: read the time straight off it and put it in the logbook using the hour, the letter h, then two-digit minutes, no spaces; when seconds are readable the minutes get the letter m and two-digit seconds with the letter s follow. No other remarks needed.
9h13
